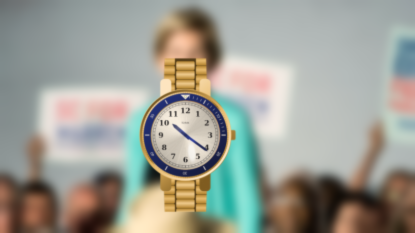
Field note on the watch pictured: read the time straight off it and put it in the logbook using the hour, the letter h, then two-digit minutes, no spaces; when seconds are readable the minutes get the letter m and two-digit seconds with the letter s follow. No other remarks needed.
10h21
